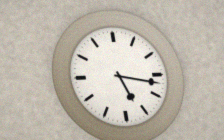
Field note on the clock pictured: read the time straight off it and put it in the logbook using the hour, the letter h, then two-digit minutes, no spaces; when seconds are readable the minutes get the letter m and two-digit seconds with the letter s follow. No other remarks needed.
5h17
